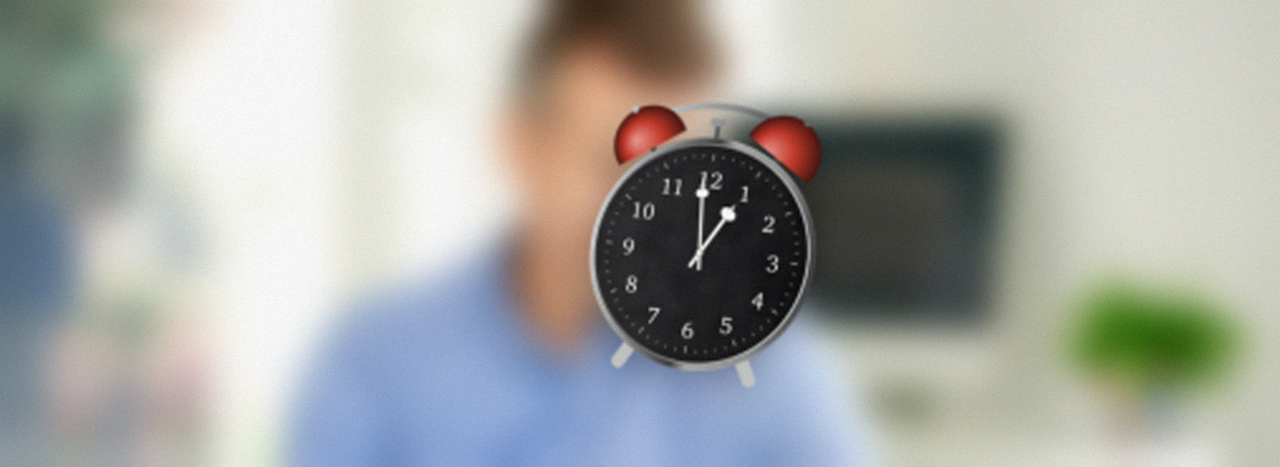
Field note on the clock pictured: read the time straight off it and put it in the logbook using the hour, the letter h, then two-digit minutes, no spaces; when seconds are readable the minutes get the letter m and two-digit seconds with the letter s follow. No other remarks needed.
12h59
